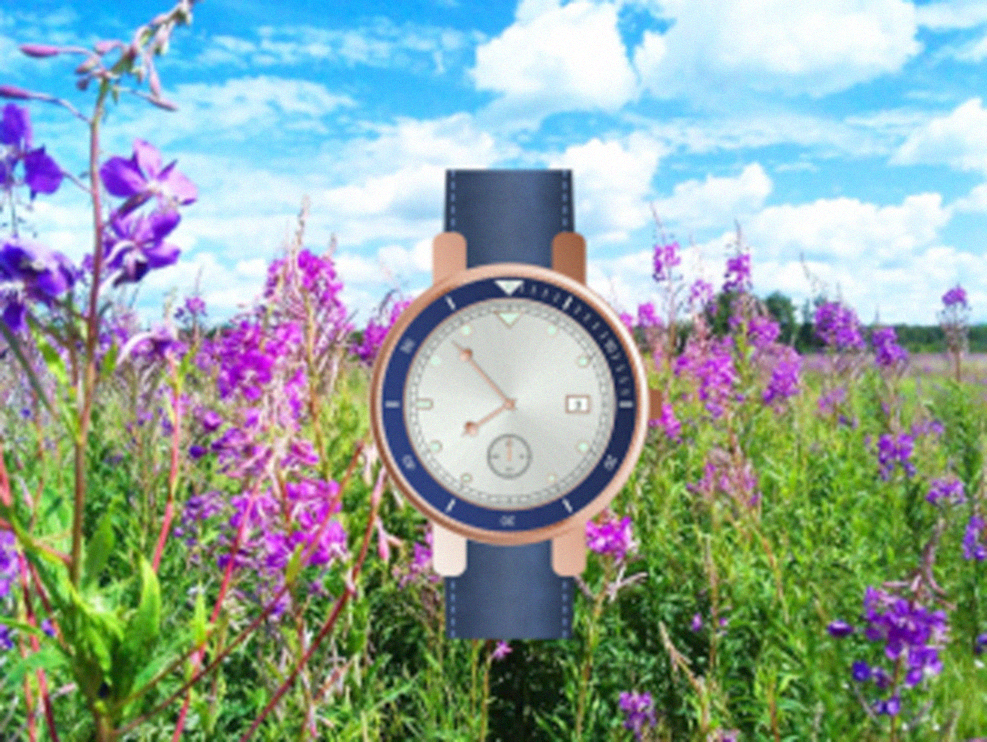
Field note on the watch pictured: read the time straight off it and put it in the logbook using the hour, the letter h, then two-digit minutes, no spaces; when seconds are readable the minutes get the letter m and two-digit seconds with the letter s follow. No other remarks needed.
7h53
